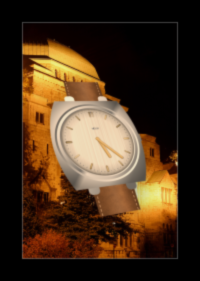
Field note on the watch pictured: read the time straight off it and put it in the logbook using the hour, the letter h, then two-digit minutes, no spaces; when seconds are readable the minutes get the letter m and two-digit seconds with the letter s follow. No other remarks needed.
5h23
